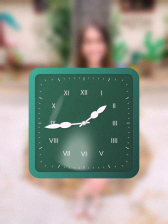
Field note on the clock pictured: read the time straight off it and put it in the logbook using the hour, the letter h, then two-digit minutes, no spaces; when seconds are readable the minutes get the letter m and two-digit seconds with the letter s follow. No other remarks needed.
1h44
